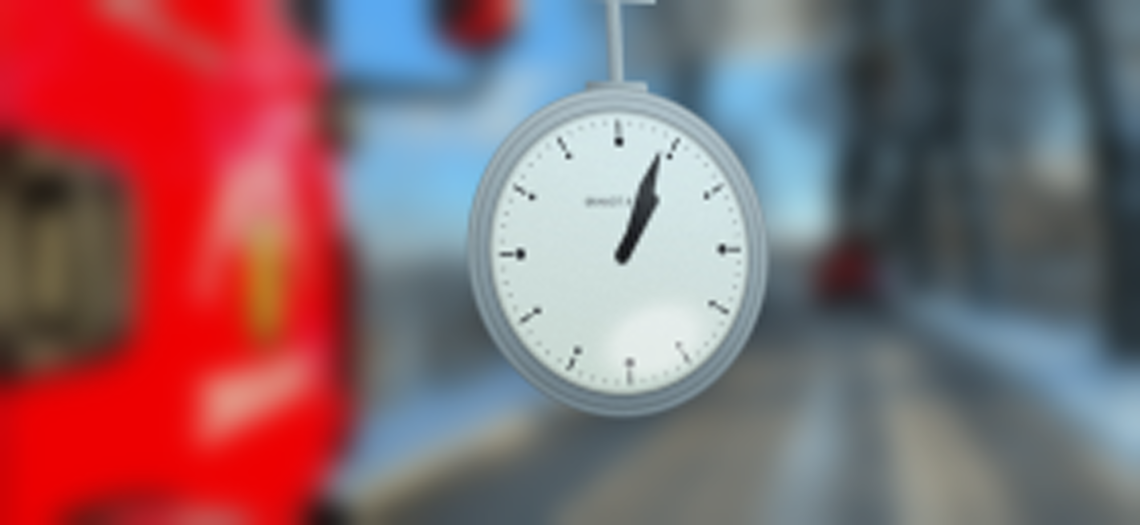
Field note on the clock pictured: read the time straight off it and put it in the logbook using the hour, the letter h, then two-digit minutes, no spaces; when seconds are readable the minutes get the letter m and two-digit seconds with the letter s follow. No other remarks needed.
1h04
